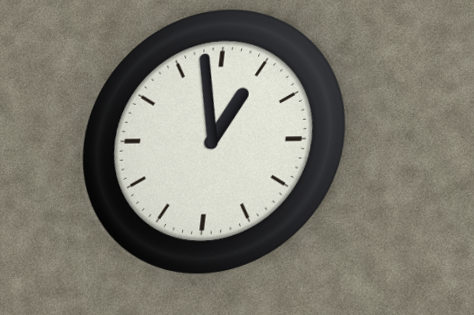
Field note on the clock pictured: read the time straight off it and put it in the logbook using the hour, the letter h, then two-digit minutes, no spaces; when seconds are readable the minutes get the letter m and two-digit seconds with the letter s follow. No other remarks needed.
12h58
